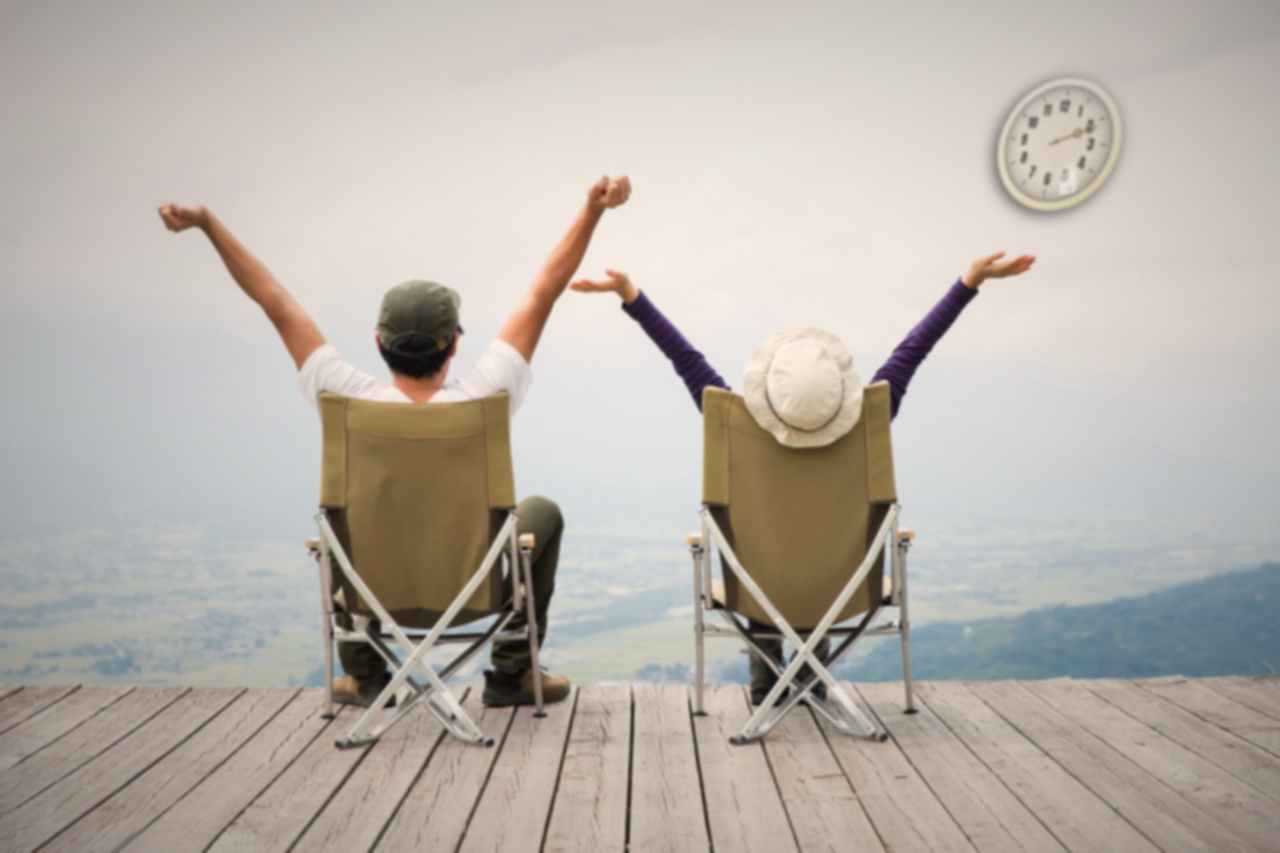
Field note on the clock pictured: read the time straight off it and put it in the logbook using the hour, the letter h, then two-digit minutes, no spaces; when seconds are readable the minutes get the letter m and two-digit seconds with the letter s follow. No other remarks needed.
2h11
